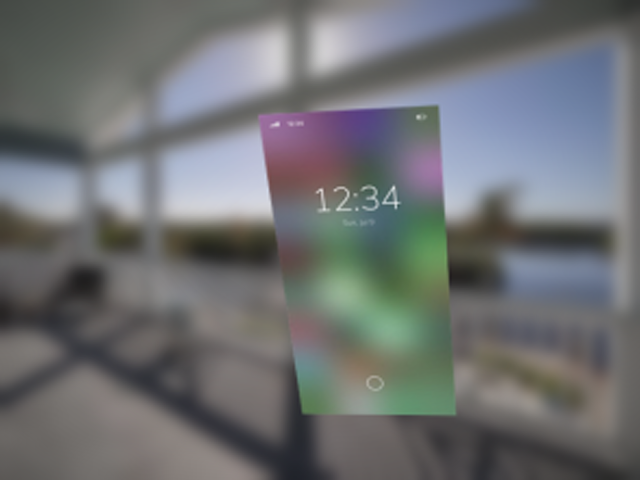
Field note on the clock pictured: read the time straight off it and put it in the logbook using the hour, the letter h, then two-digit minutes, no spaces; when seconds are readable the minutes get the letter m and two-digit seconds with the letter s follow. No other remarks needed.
12h34
